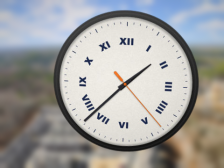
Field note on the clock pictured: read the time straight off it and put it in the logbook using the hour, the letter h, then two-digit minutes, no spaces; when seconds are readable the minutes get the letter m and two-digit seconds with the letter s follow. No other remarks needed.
1h37m23s
